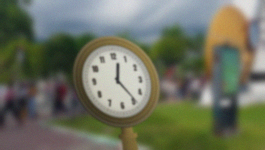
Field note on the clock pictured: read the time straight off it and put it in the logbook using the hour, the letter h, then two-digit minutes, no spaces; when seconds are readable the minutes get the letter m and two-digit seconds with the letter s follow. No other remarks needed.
12h24
